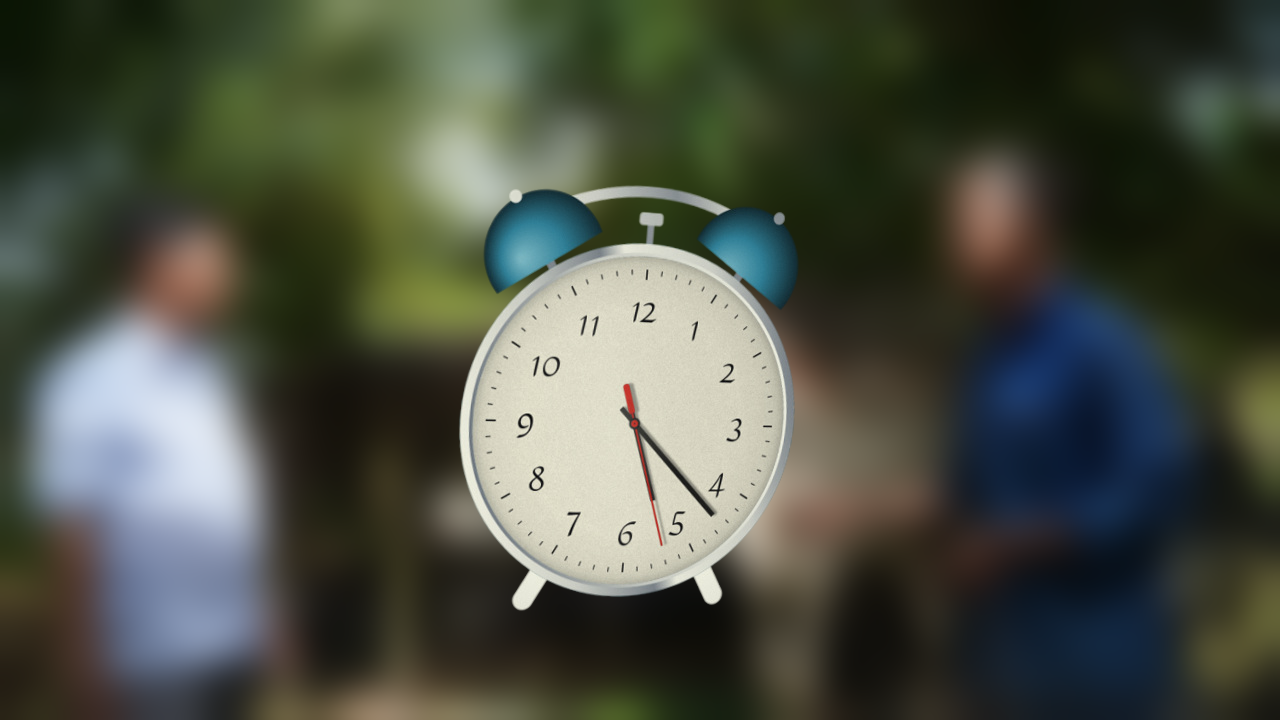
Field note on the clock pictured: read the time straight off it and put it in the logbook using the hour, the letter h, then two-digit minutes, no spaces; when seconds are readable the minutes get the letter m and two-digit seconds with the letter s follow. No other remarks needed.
5h22m27s
